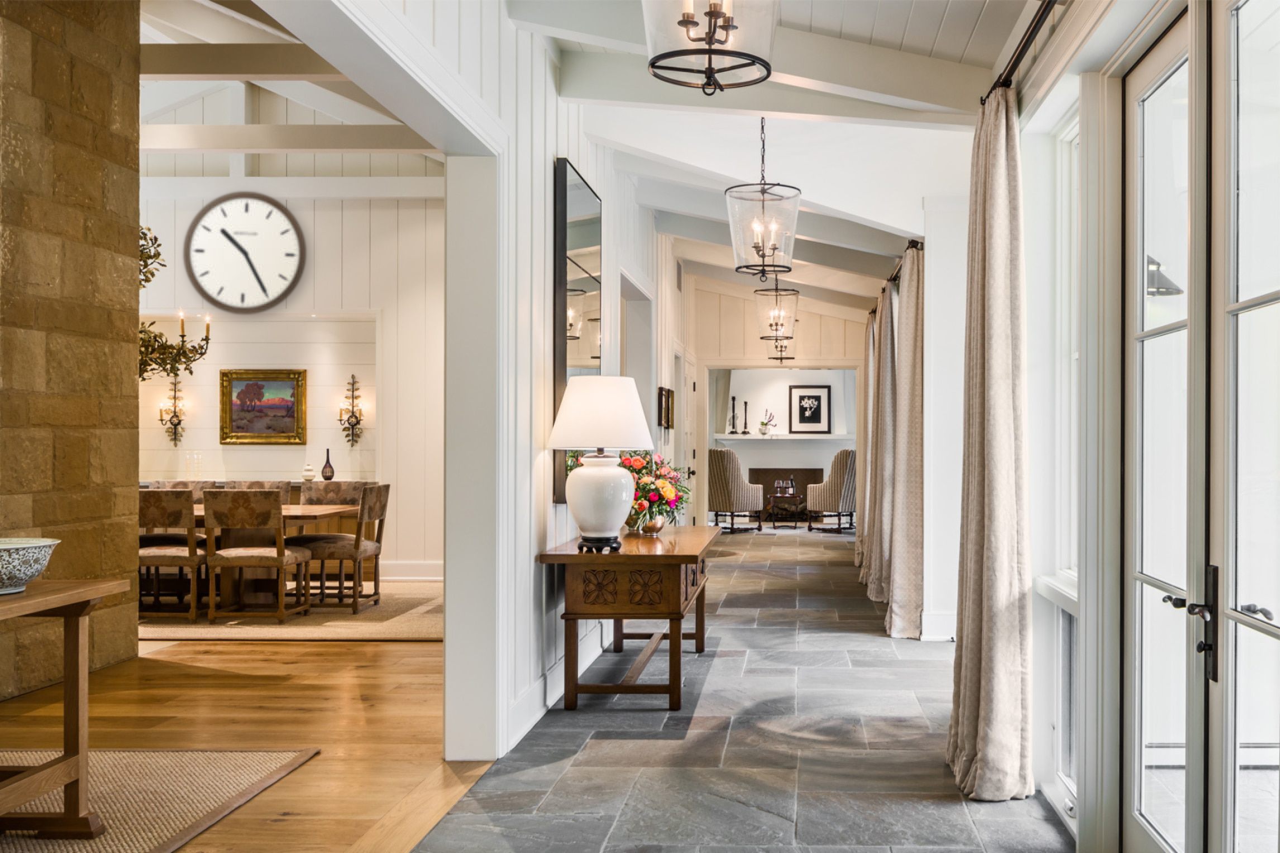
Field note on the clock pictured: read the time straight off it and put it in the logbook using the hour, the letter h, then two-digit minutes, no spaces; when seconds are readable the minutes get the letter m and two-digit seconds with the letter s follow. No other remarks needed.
10h25
